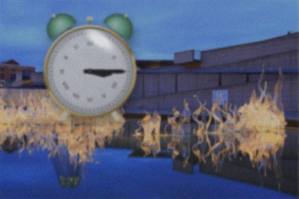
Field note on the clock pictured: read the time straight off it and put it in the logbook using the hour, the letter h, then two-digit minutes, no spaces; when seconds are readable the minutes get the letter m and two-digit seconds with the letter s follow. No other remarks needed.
3h15
